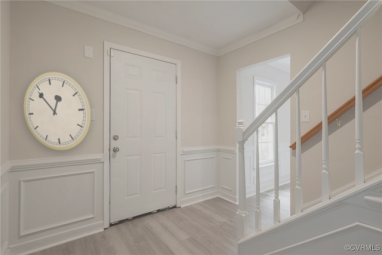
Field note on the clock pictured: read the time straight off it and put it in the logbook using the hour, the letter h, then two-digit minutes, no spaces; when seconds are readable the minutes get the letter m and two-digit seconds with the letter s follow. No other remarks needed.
12h54
